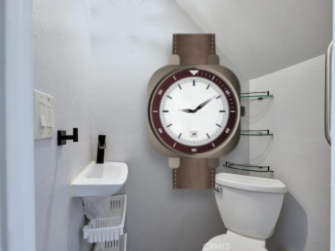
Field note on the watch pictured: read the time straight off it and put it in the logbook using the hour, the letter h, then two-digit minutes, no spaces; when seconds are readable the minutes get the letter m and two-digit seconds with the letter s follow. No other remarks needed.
9h09
